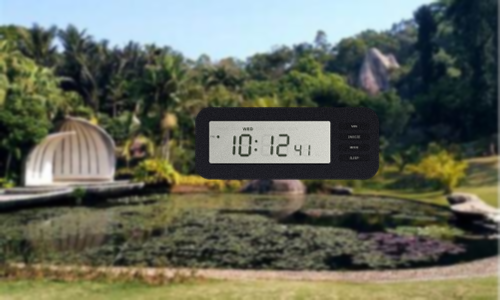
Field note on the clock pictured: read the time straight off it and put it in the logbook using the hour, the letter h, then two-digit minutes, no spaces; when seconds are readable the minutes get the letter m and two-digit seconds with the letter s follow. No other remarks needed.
10h12m41s
